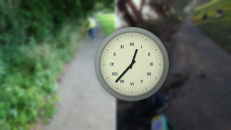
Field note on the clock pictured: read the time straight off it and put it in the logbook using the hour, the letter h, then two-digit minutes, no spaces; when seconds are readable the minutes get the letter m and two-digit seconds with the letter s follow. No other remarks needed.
12h37
